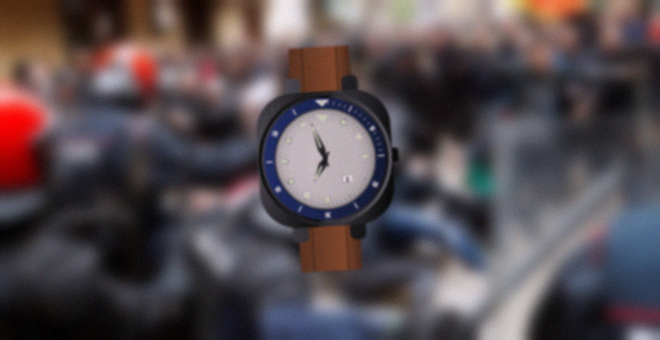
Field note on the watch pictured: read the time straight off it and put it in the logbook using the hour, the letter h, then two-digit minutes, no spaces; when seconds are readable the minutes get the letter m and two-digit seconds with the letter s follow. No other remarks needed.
6h57
